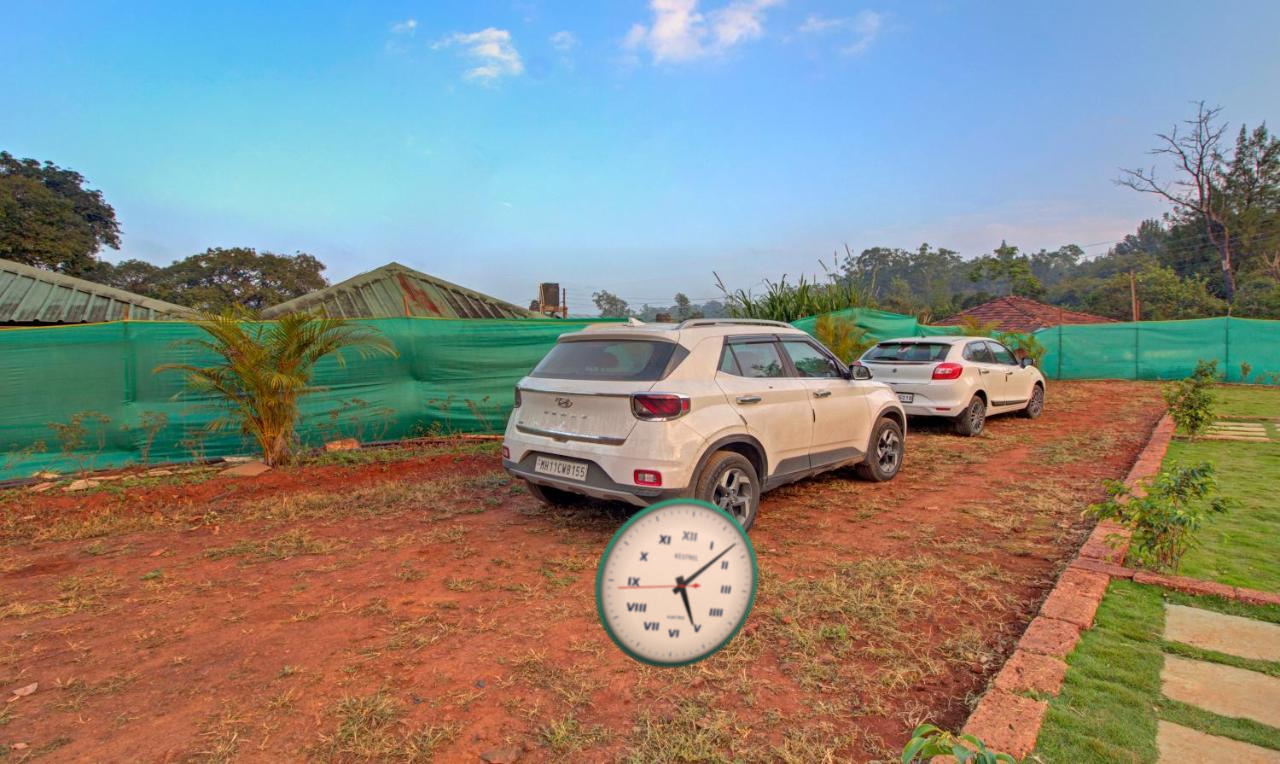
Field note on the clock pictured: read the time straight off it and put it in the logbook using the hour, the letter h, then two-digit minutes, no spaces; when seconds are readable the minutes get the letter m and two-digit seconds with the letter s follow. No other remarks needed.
5h07m44s
